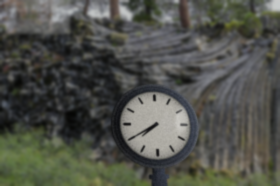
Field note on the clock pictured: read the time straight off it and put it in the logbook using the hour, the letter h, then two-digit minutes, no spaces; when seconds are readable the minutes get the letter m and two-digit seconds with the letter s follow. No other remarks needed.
7h40
